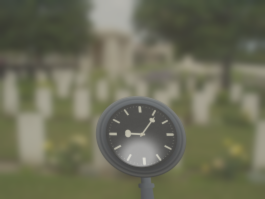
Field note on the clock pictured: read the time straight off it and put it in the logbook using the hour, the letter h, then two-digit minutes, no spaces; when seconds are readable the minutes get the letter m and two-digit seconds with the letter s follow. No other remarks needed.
9h06
